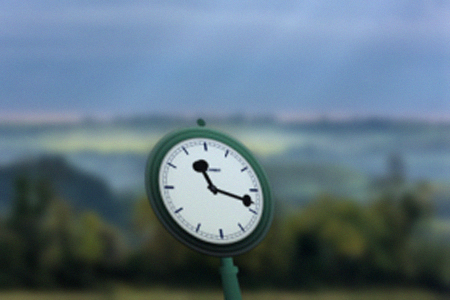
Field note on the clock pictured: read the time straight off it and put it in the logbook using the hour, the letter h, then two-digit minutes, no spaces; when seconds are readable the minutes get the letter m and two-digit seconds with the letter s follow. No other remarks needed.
11h18
